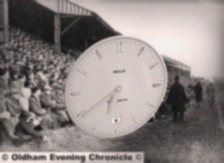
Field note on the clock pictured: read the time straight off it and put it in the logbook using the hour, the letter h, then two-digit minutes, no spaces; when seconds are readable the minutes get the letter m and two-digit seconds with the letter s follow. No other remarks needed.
6h39
